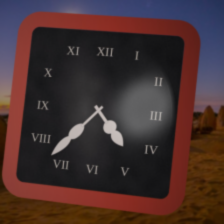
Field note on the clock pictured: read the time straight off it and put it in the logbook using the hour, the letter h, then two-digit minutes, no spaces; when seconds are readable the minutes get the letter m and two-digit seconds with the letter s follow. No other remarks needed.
4h37
